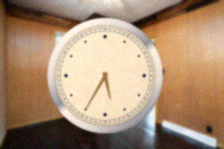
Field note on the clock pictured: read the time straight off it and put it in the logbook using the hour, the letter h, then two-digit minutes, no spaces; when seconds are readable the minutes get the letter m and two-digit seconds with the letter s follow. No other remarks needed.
5h35
